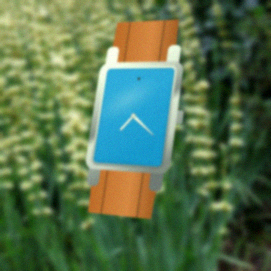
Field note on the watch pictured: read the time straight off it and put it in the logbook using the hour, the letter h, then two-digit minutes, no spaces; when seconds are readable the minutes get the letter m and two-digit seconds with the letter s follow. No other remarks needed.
7h21
